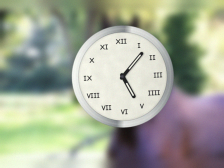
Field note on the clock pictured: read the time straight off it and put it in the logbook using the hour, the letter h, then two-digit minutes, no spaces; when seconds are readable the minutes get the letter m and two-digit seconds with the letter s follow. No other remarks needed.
5h07
